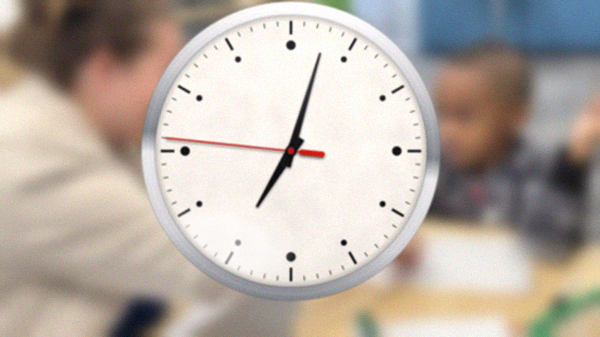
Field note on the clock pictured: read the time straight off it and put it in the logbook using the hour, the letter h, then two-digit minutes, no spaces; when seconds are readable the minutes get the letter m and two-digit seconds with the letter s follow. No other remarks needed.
7h02m46s
